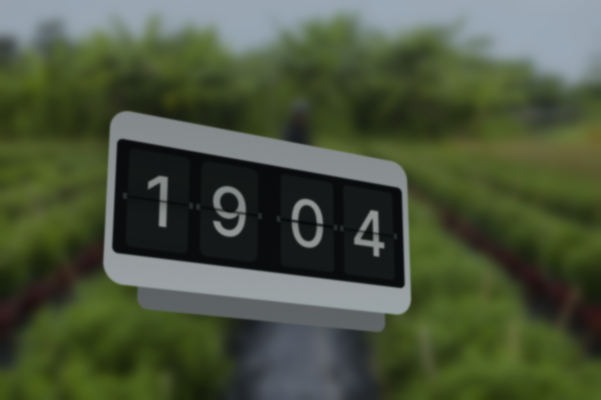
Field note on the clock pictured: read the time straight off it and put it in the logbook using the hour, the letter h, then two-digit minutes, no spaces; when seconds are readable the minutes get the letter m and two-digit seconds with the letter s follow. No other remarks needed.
19h04
